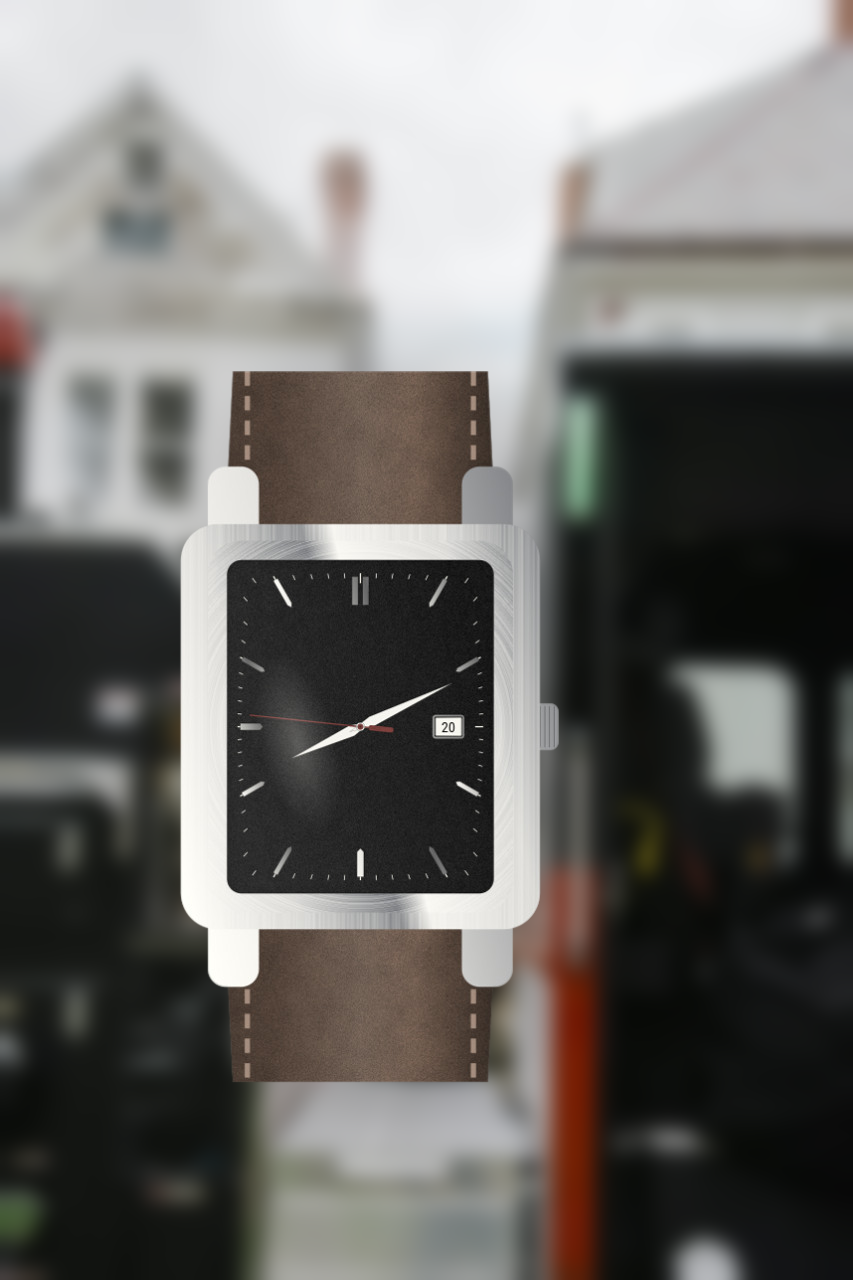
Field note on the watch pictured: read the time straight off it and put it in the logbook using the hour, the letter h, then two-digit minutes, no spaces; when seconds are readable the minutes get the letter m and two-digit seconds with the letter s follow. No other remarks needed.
8h10m46s
